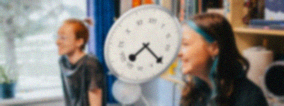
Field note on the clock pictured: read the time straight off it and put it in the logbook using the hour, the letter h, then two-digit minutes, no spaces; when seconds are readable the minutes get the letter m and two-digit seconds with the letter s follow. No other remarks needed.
7h21
